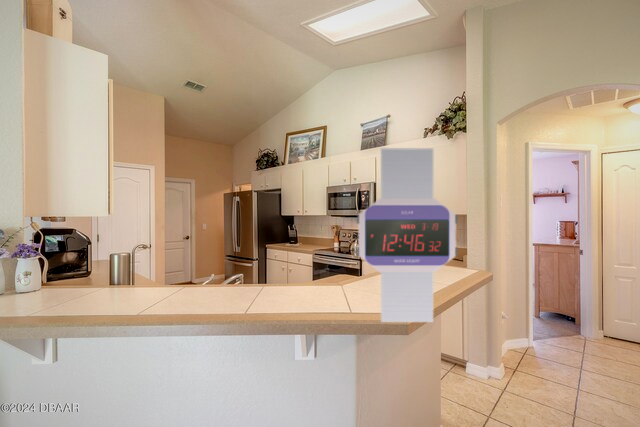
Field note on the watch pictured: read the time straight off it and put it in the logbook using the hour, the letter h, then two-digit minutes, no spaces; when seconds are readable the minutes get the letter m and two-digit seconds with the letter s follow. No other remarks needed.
12h46m32s
